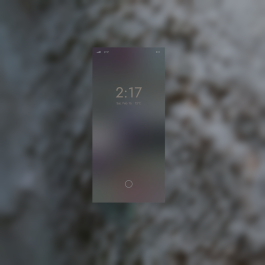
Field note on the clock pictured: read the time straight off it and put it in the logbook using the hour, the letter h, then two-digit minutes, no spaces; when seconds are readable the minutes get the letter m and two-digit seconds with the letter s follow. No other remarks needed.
2h17
